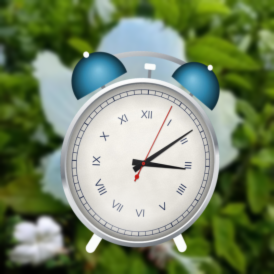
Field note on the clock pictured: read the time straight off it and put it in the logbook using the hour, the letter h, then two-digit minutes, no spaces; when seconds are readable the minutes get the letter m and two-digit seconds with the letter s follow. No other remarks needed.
3h09m04s
